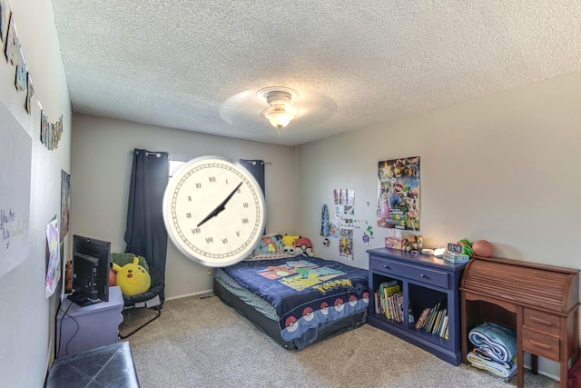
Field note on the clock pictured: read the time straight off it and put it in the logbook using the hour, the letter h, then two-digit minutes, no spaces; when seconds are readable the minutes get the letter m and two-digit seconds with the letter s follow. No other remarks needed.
8h09
